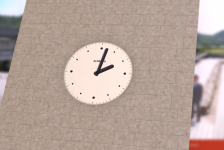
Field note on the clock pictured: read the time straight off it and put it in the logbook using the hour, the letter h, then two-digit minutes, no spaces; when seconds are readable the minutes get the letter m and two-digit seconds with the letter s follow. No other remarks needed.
2h02
